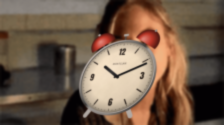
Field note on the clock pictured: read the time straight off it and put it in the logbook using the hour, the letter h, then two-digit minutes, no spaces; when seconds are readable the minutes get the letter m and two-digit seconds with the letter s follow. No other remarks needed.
10h11
